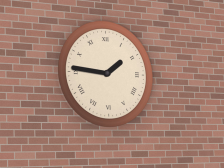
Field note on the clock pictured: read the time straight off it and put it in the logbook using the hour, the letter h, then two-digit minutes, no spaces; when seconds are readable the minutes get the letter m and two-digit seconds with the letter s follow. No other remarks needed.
1h46
